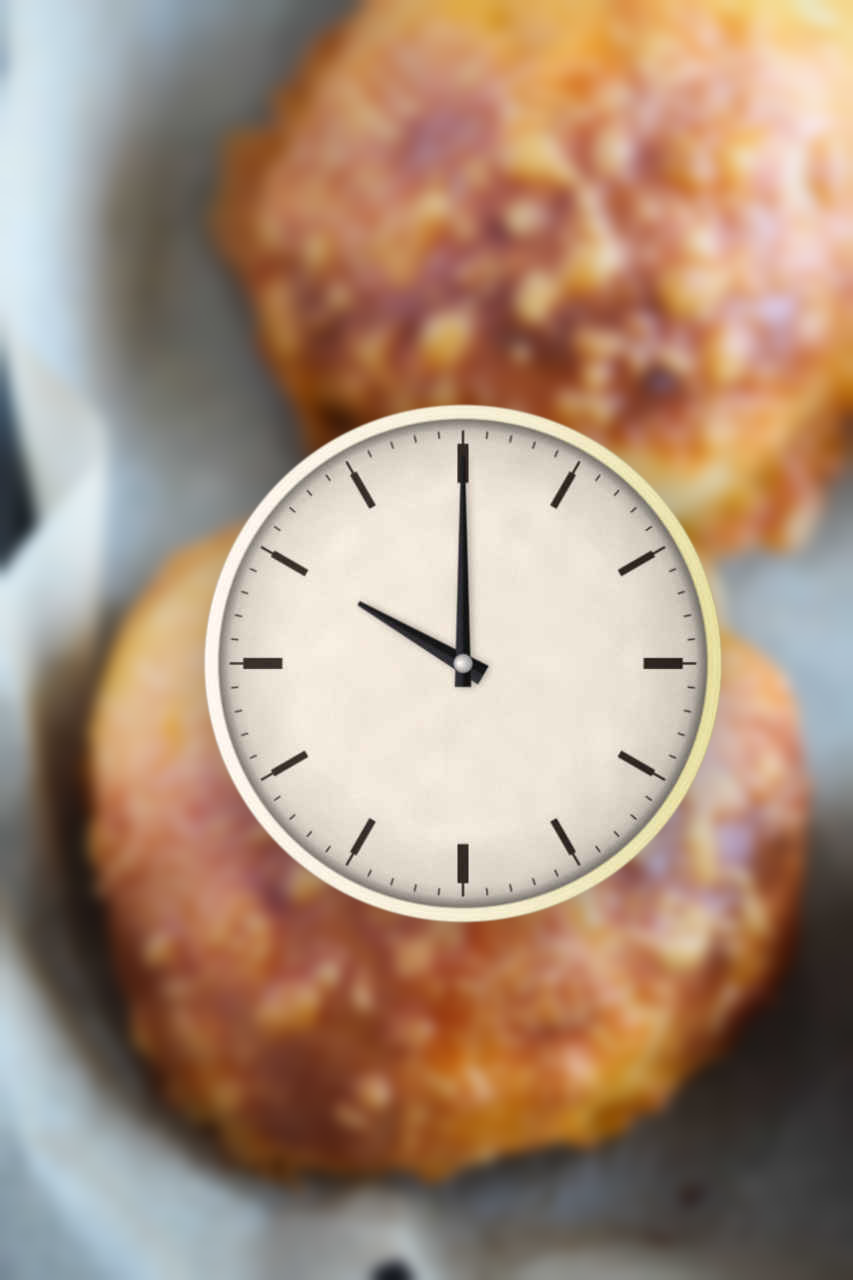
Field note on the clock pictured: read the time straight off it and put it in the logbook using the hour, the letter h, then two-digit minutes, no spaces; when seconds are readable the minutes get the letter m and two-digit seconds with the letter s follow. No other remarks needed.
10h00
